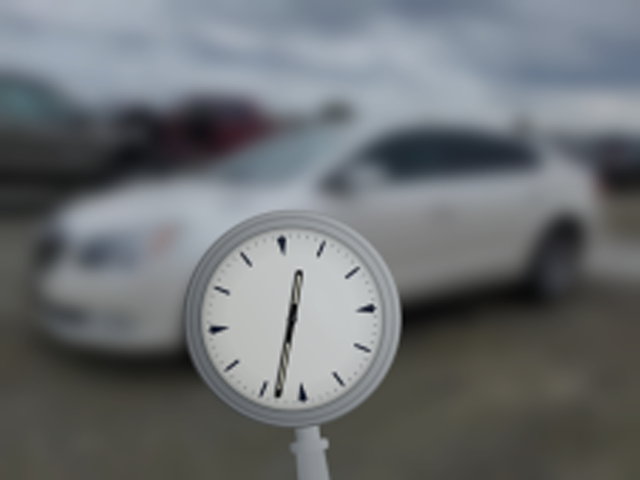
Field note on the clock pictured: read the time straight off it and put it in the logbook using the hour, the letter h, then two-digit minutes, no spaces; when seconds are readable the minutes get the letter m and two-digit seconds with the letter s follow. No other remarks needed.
12h33
